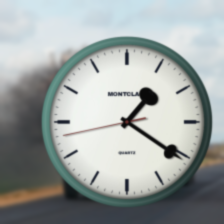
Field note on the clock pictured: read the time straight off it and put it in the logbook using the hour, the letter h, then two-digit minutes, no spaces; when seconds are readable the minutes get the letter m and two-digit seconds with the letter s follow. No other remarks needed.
1h20m43s
